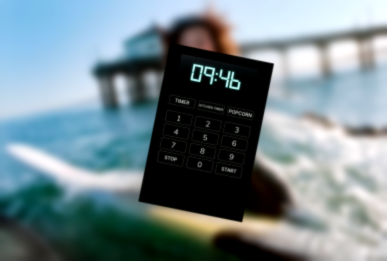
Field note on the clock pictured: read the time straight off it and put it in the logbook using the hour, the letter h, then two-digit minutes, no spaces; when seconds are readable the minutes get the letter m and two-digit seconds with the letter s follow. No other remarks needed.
9h46
